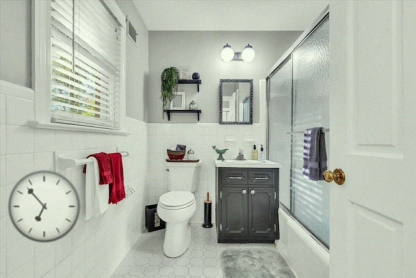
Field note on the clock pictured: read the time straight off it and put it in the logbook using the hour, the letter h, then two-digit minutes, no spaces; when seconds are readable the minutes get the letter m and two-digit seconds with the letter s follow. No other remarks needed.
6h53
